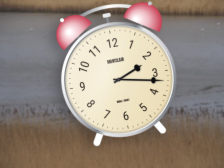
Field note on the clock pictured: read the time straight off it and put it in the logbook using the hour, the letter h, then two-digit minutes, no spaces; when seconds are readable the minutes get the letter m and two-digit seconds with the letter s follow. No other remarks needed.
2h17
